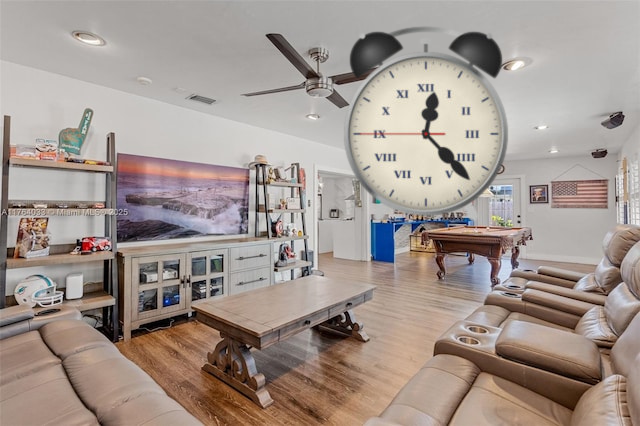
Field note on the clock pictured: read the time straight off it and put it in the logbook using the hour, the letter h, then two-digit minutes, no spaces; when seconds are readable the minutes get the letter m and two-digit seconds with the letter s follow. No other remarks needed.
12h22m45s
